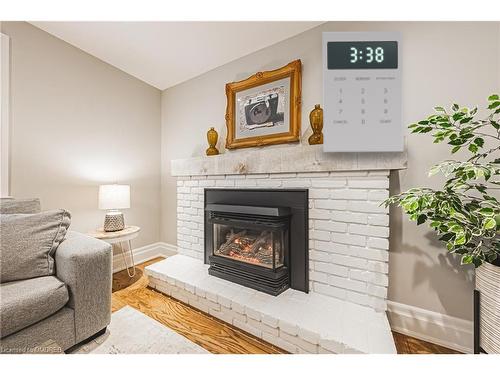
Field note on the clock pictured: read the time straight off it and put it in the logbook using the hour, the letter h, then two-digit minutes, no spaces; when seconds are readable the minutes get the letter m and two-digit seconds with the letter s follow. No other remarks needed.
3h38
